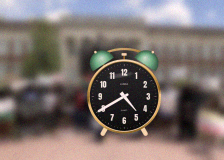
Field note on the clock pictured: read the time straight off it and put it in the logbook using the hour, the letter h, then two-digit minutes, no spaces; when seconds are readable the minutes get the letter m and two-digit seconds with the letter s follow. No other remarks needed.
4h40
